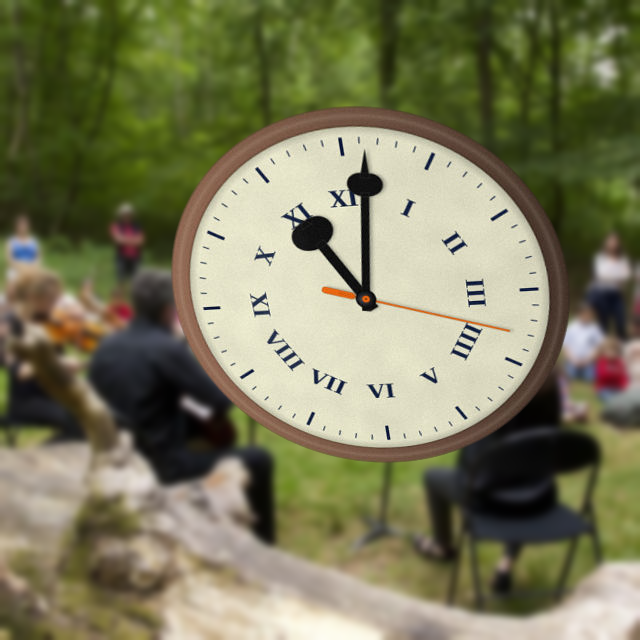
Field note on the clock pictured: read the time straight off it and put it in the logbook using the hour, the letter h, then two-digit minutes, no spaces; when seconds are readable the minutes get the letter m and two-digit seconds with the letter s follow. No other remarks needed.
11h01m18s
